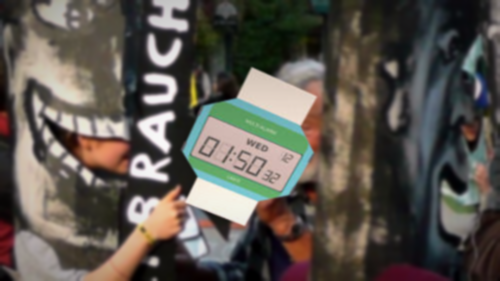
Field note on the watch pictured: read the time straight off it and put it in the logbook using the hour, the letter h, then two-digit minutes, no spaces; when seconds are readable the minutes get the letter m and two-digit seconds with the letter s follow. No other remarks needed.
1h50m32s
